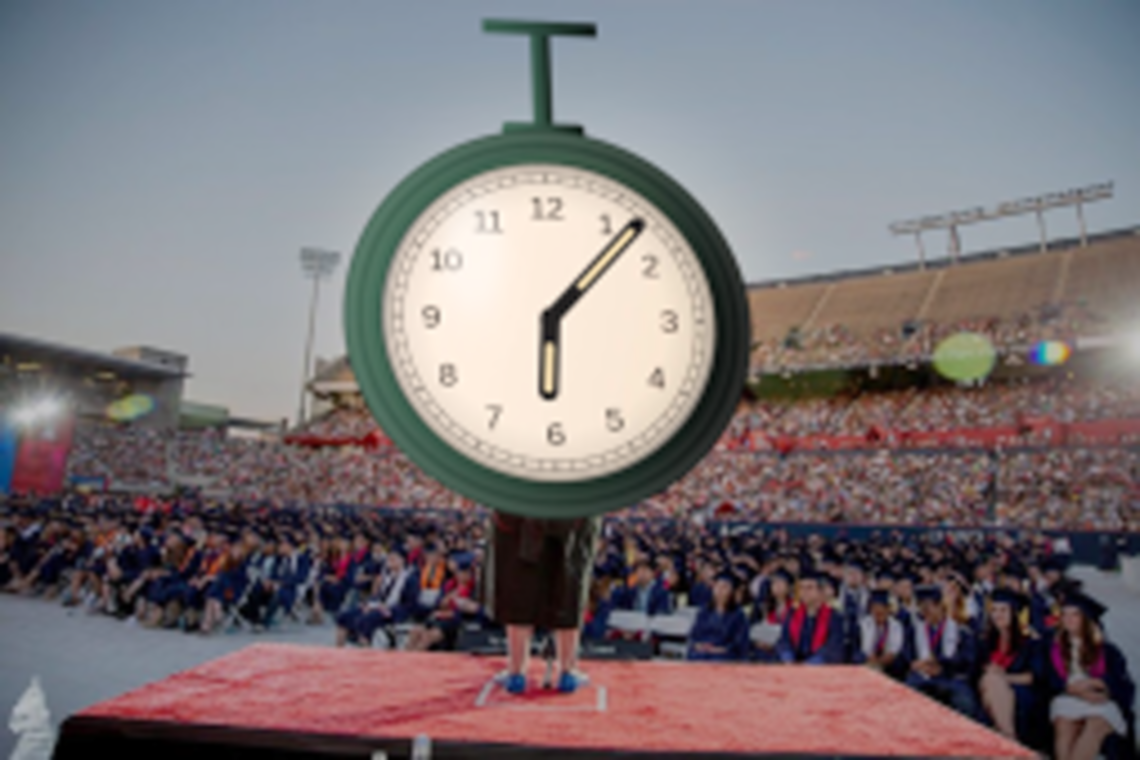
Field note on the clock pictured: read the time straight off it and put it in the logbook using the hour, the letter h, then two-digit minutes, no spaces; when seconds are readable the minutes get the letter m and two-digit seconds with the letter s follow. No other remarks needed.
6h07
